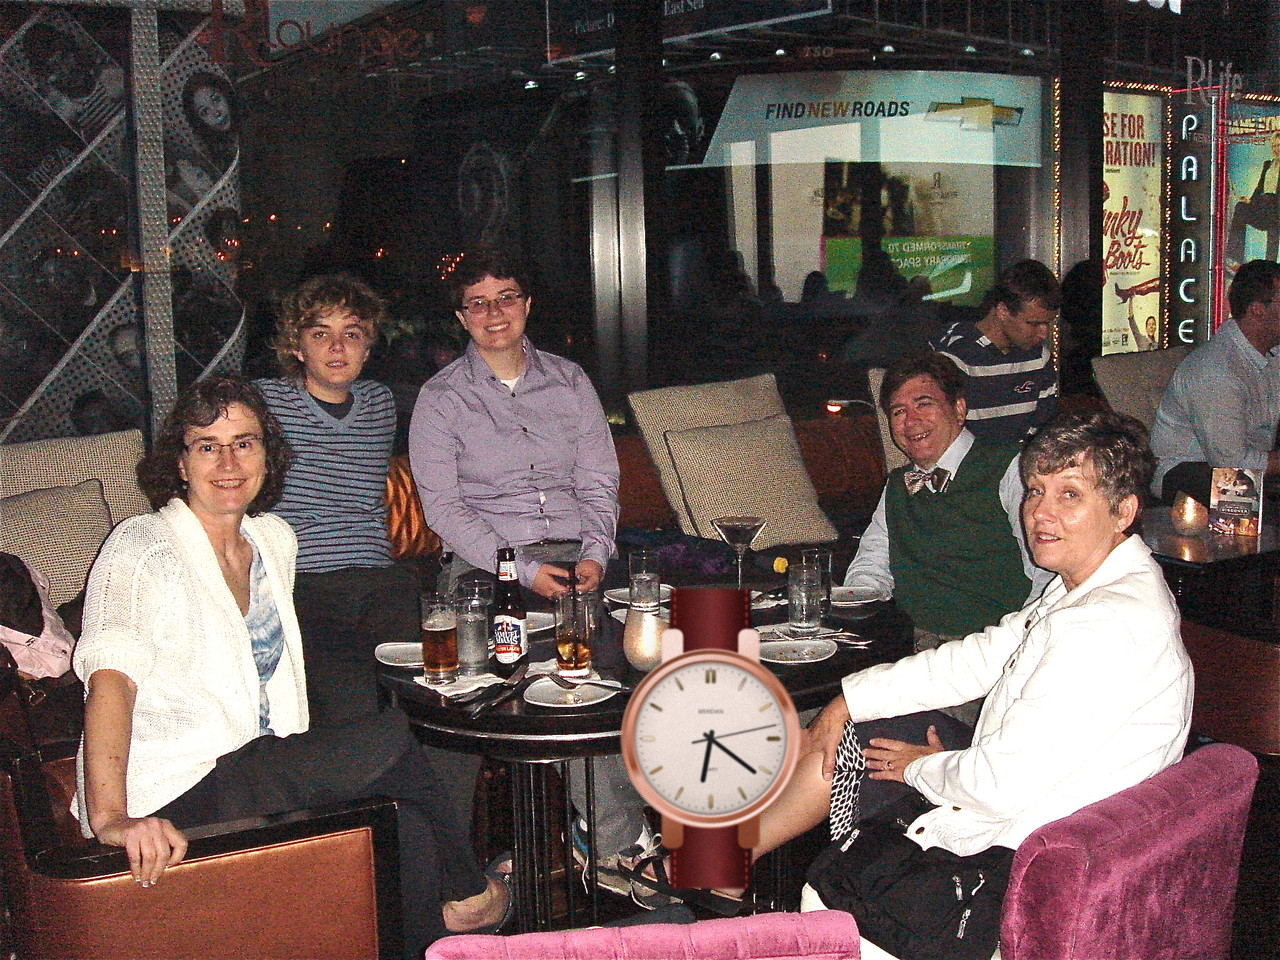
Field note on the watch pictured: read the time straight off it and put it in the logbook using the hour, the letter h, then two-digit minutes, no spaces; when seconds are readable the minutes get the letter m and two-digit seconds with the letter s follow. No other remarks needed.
6h21m13s
